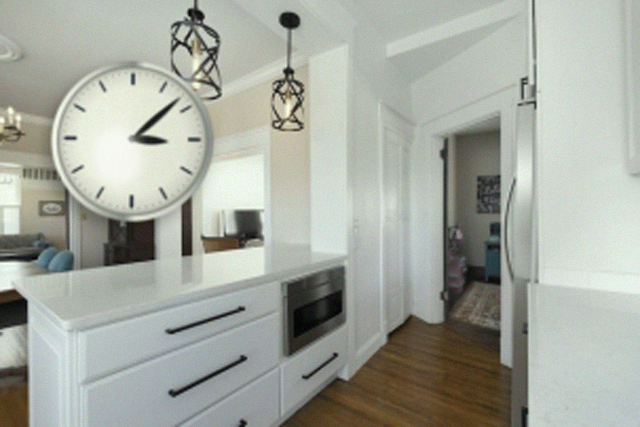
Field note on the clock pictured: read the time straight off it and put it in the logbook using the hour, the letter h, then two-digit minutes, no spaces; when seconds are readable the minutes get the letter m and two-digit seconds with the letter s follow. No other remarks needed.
3h08
